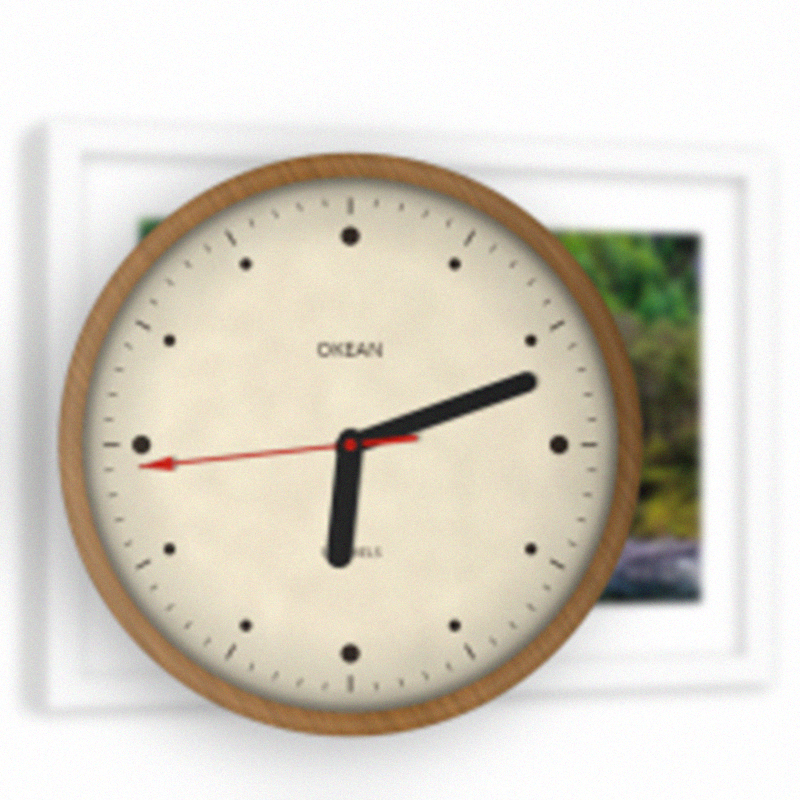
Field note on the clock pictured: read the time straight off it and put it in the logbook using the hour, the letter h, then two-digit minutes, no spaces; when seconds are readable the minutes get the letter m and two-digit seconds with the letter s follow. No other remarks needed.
6h11m44s
